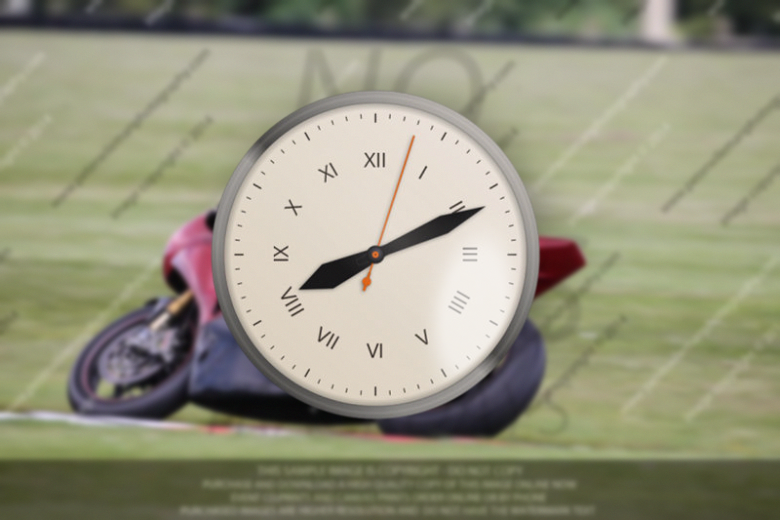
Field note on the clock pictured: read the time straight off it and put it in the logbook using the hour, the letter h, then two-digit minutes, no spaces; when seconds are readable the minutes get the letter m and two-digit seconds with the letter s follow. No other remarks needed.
8h11m03s
